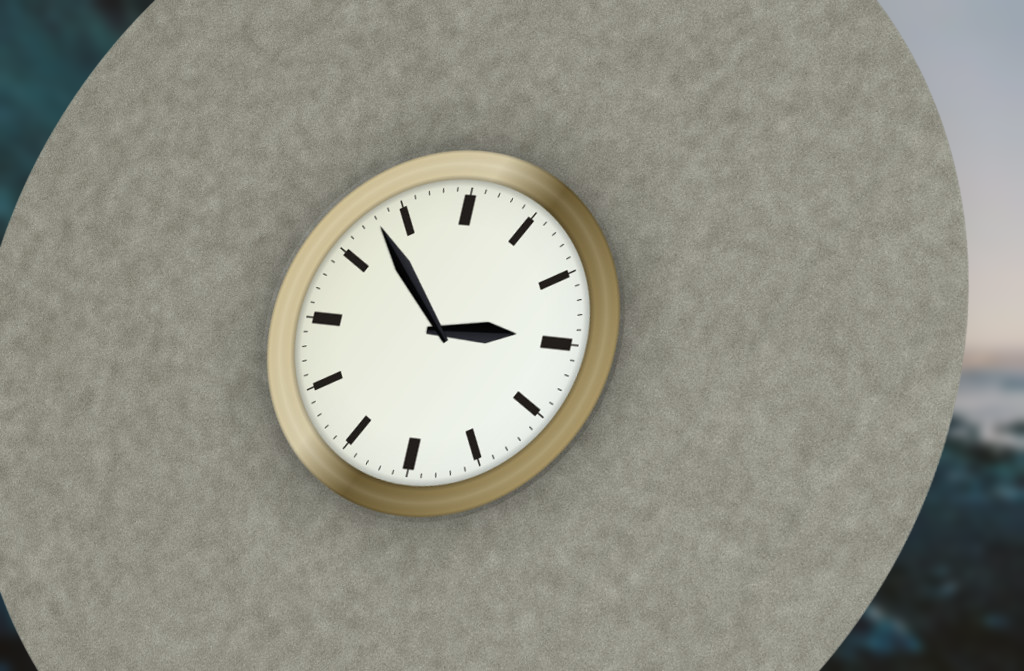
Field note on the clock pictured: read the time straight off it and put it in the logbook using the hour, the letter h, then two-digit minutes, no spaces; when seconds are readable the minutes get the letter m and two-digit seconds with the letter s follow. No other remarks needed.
2h53
